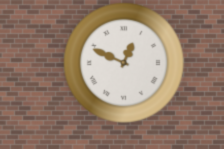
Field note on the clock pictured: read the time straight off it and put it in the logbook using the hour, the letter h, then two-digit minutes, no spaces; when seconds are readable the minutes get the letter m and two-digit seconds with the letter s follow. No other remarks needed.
12h49
